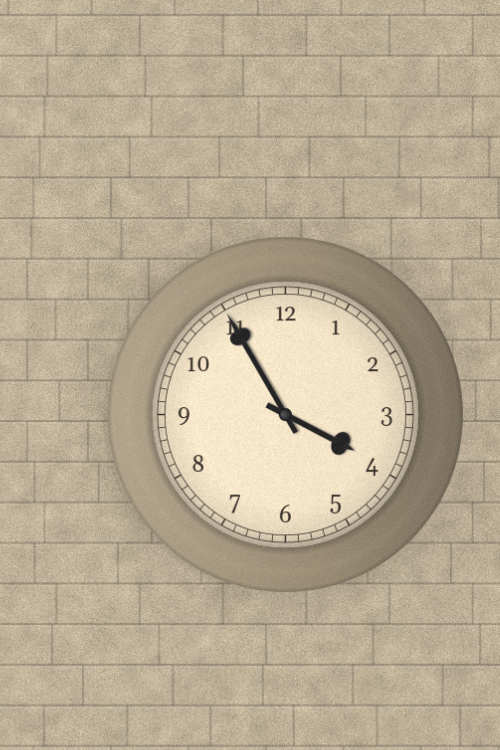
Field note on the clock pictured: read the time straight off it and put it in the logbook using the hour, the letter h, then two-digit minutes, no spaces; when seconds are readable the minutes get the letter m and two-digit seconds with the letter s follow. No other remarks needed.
3h55
